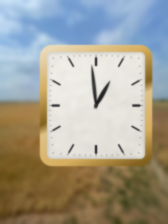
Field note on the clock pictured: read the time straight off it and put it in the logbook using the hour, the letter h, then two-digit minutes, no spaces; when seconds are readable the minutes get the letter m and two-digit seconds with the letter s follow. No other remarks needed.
12h59
